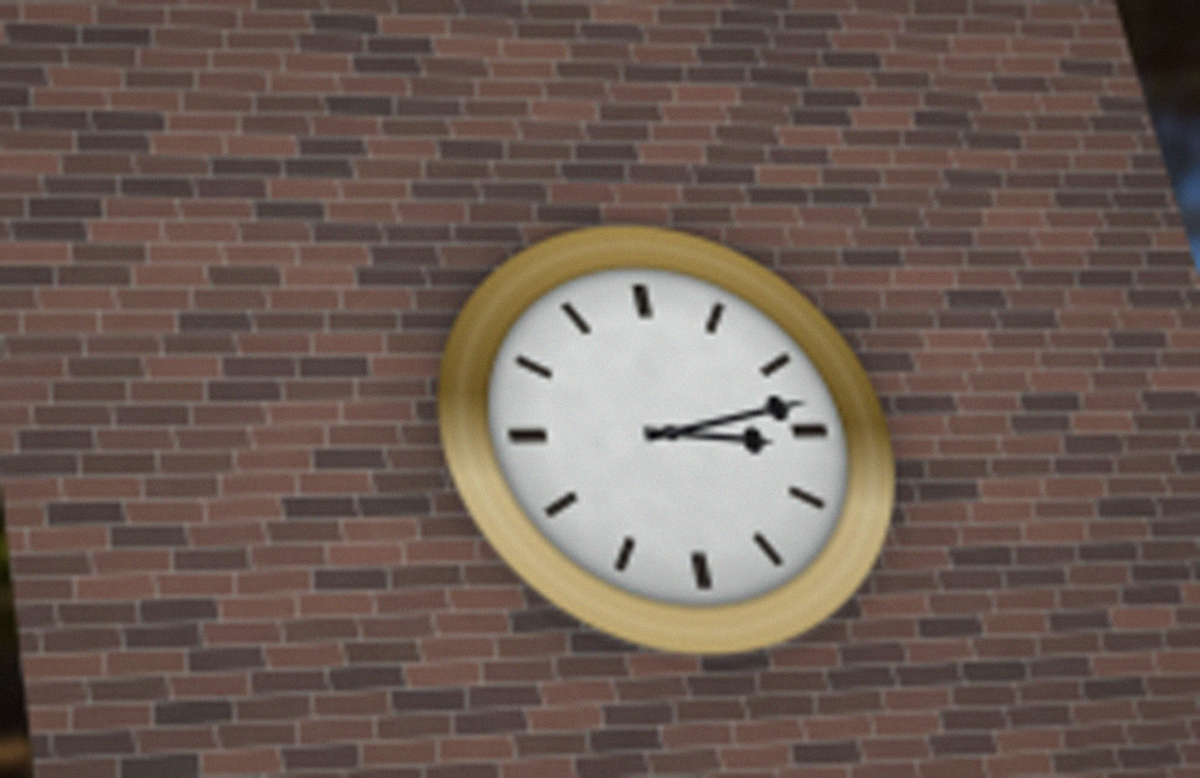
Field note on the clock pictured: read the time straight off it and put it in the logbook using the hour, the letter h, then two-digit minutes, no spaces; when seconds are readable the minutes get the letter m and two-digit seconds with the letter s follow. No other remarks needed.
3h13
